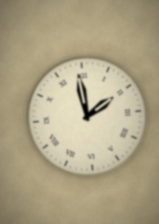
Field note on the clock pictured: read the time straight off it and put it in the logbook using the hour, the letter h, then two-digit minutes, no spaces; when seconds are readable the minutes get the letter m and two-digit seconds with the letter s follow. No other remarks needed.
1h59
